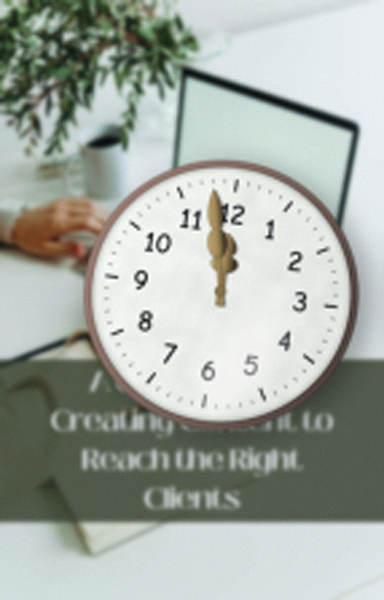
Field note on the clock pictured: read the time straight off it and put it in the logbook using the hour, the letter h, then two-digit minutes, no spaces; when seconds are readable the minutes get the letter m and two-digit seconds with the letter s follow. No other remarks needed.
11h58
